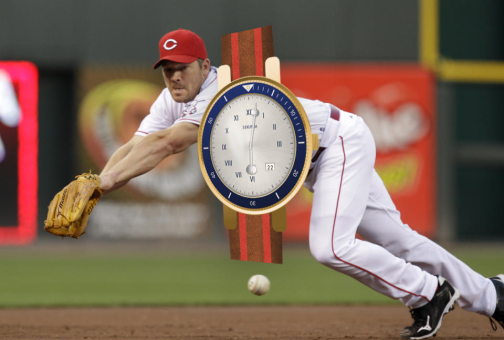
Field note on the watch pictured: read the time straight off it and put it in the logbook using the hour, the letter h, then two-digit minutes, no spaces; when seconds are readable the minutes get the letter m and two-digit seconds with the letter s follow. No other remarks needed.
6h02
